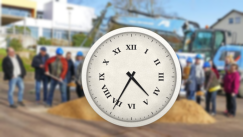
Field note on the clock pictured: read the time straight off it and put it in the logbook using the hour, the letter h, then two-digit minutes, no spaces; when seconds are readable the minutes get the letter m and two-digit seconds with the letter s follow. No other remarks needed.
4h35
